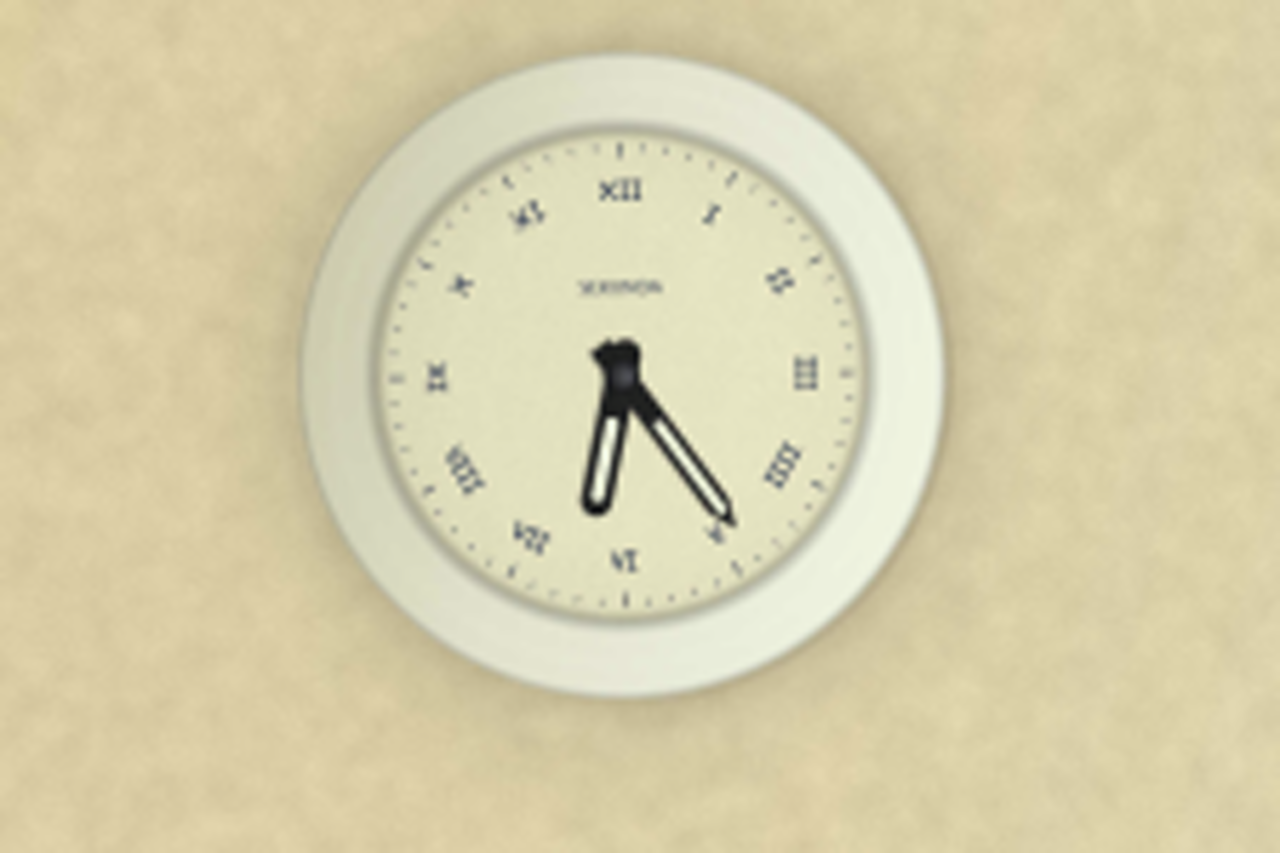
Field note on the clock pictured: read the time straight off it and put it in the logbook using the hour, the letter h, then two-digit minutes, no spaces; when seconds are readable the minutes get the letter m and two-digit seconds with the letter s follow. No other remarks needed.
6h24
